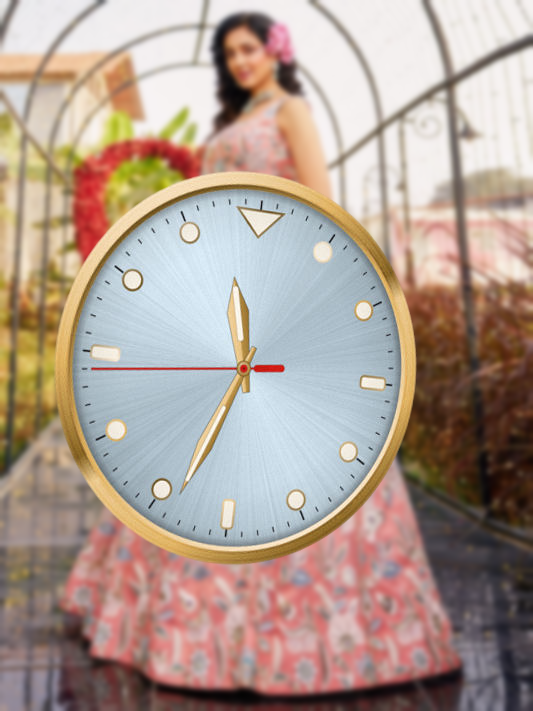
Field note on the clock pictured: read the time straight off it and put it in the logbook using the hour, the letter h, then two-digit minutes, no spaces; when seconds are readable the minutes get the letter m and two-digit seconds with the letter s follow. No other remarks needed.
11h33m44s
